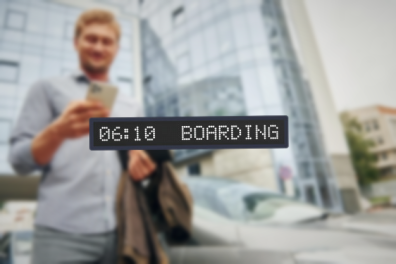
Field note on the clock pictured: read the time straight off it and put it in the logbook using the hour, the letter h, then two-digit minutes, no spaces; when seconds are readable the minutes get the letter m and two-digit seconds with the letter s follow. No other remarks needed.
6h10
